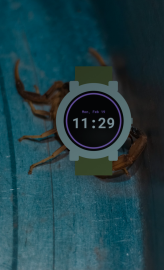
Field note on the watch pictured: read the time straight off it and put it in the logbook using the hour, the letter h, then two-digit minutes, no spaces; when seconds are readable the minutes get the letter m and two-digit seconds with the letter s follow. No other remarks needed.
11h29
